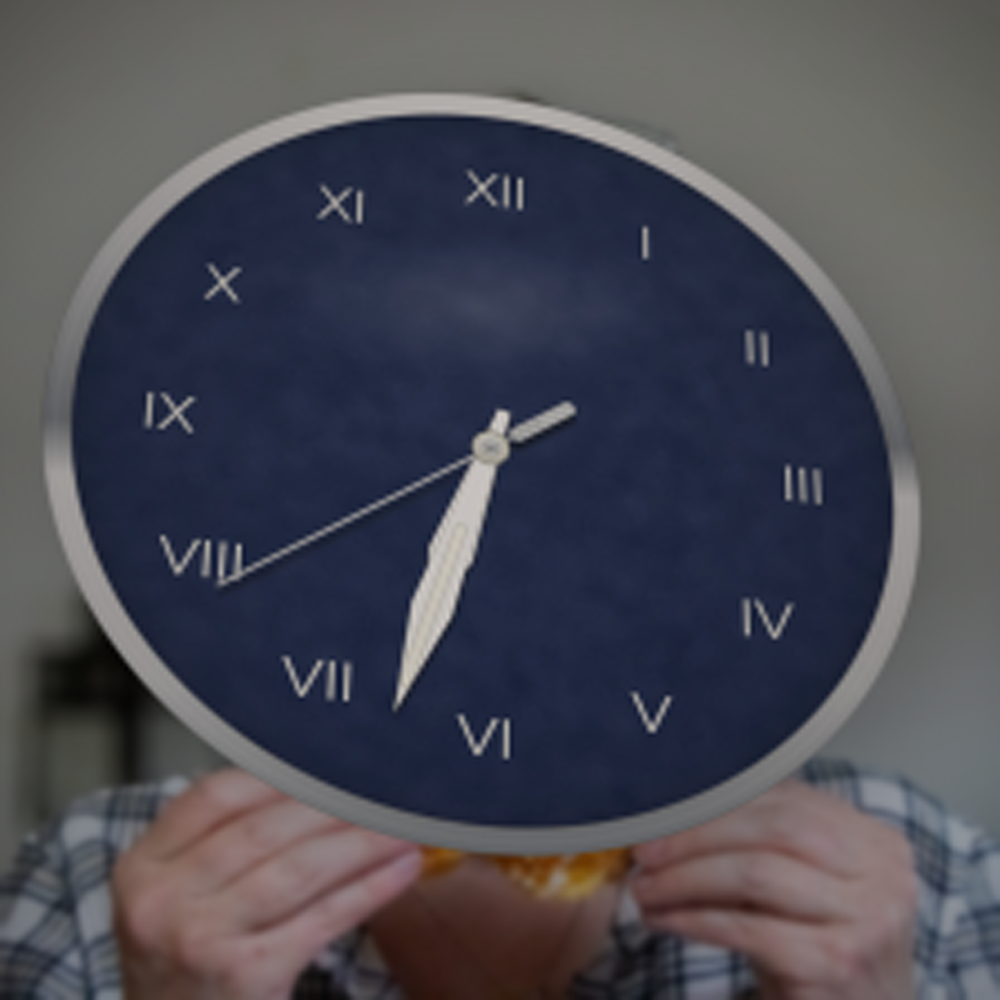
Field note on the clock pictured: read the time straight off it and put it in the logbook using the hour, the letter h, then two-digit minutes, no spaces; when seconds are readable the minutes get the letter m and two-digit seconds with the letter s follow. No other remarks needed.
6h32m39s
